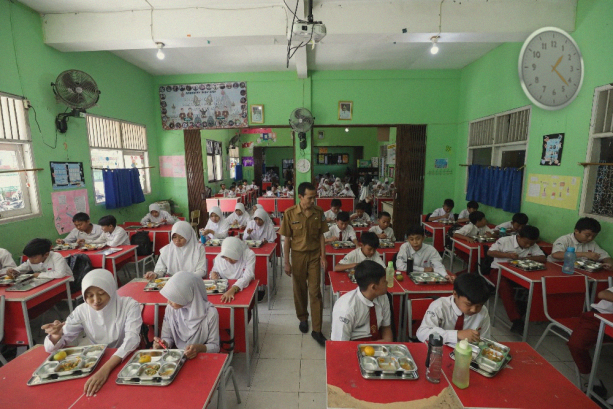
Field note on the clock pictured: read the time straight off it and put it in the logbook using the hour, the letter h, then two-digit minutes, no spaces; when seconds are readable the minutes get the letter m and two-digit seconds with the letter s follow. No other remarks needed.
1h22
